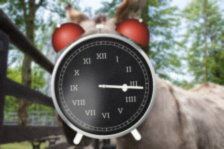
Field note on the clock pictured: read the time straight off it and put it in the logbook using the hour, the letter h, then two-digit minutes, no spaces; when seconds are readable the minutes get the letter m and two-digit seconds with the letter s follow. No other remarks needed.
3h16
